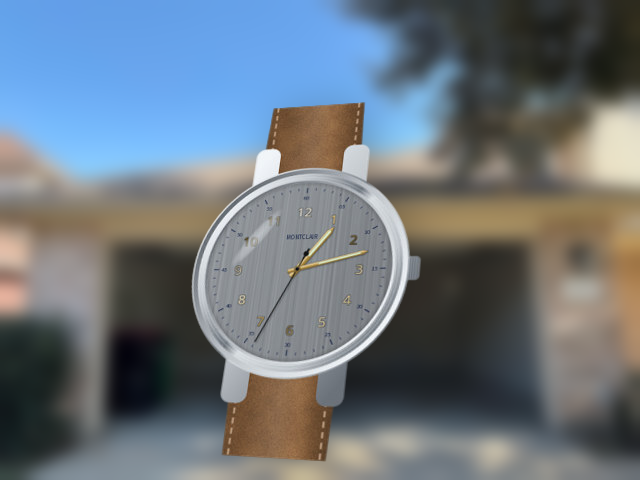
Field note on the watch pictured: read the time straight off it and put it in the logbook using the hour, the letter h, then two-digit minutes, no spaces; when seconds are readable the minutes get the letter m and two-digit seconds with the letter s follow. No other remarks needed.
1h12m34s
